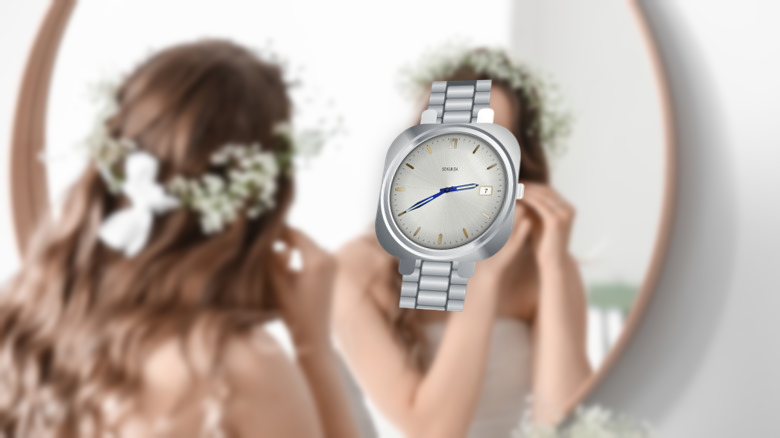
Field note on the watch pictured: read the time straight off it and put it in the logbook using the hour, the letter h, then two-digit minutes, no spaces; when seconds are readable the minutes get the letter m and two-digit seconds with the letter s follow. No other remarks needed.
2h40
